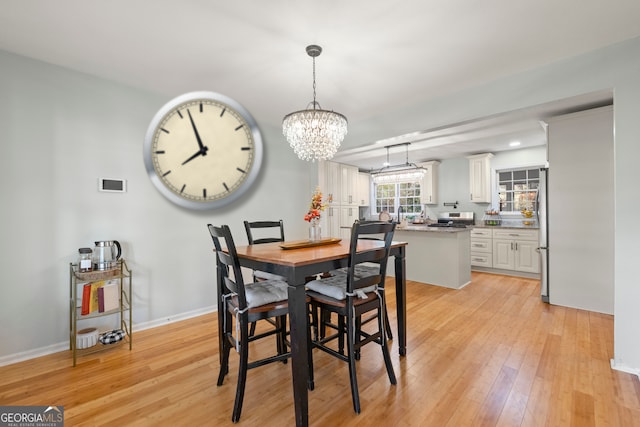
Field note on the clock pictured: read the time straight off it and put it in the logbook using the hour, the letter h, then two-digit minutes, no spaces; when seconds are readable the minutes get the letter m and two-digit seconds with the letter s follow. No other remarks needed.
7h57
